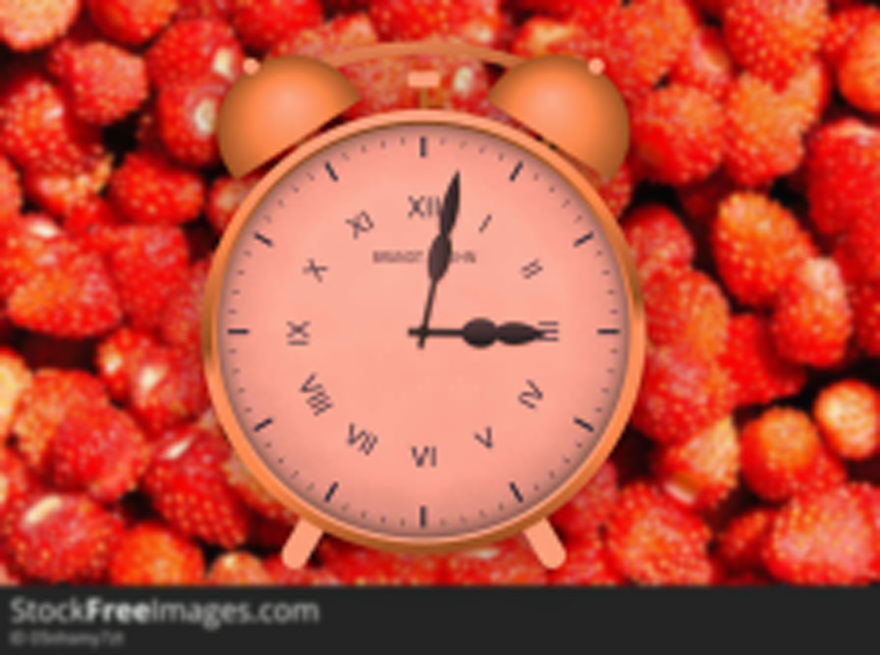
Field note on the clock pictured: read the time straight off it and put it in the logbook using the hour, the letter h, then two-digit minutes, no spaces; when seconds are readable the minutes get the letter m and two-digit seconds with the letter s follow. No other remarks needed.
3h02
